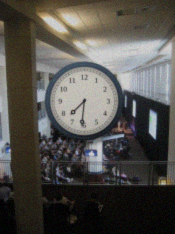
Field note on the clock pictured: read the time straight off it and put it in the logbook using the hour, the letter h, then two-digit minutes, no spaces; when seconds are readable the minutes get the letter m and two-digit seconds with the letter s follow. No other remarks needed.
7h31
